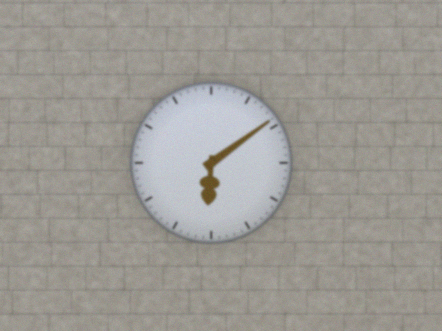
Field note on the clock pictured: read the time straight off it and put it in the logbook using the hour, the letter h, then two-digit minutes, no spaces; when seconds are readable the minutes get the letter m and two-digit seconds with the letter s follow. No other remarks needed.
6h09
